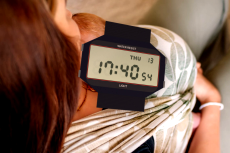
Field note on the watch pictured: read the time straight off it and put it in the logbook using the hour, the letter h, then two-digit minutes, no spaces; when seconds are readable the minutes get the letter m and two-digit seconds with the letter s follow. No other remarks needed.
17h40m54s
